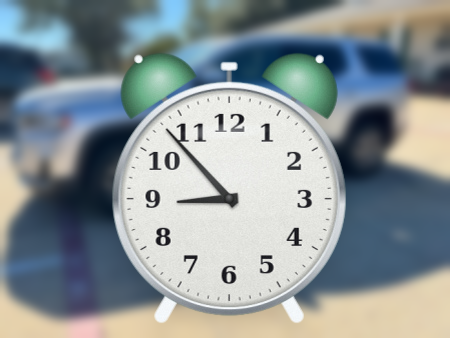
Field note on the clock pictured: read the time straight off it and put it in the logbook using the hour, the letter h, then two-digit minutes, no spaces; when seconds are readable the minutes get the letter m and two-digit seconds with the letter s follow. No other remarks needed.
8h53
